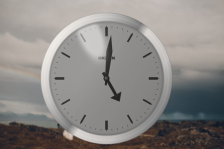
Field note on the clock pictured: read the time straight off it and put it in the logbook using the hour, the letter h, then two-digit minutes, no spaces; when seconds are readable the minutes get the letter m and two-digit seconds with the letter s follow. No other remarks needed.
5h01
